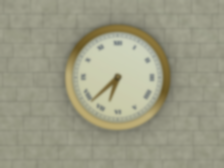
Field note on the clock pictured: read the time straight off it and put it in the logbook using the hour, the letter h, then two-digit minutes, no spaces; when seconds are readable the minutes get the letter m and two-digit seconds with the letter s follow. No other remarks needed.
6h38
